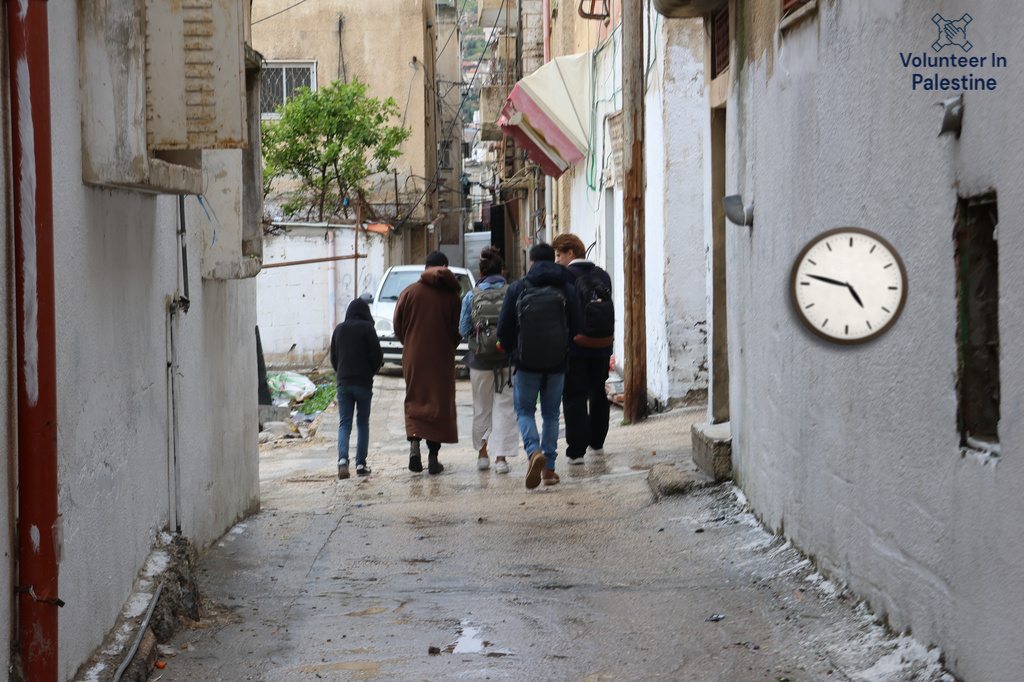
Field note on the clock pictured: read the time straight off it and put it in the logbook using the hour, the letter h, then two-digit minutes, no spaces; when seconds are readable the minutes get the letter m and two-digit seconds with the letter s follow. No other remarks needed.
4h47
